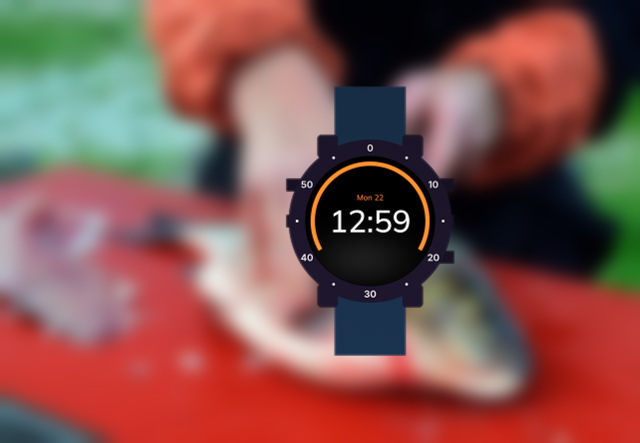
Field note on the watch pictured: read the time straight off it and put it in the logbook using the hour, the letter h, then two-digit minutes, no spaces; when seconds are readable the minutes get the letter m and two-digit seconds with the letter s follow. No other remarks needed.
12h59
